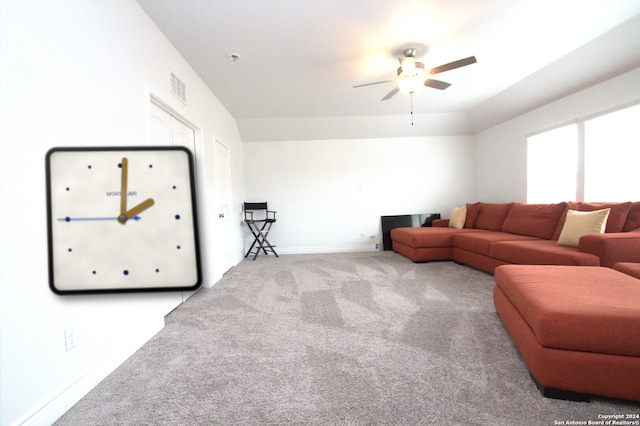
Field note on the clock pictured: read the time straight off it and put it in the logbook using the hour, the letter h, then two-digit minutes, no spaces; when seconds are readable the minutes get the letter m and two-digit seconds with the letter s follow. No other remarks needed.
2h00m45s
